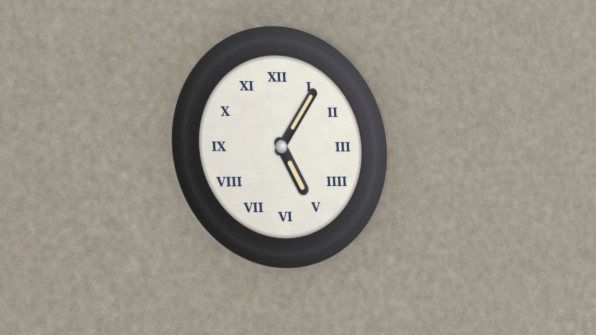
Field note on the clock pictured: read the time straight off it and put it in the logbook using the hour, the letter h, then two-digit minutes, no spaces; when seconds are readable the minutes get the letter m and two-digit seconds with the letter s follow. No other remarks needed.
5h06
